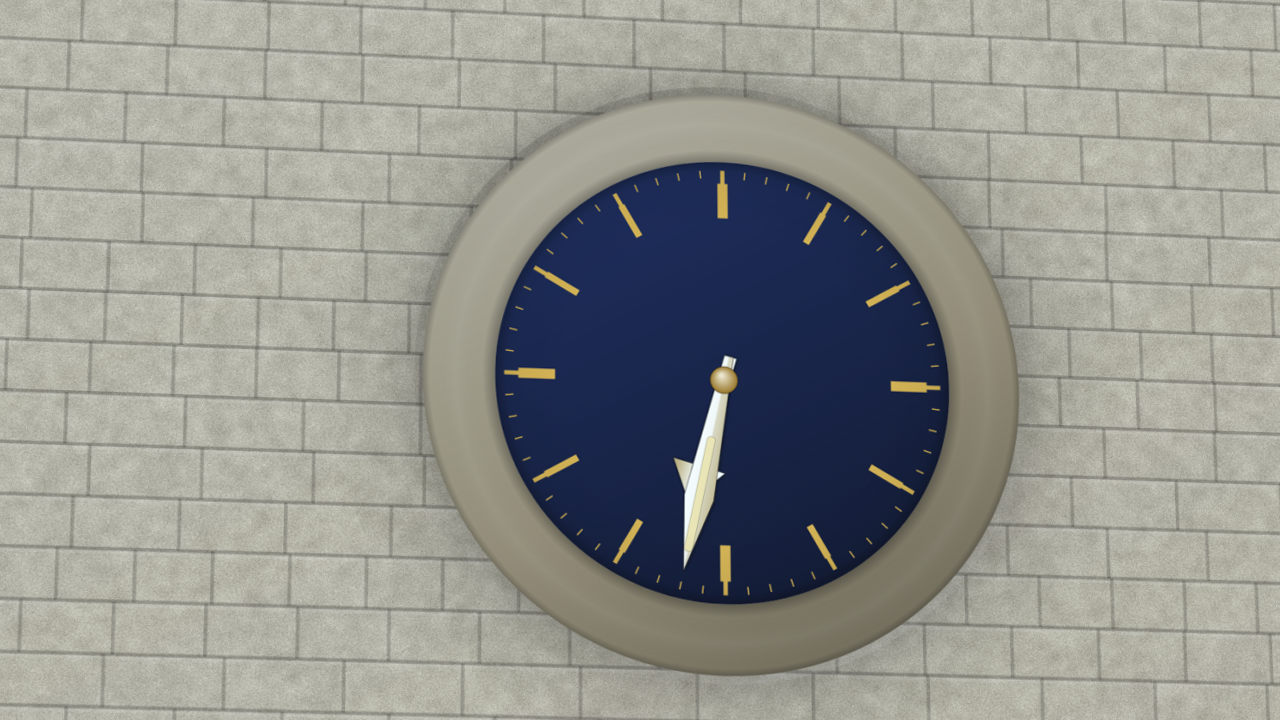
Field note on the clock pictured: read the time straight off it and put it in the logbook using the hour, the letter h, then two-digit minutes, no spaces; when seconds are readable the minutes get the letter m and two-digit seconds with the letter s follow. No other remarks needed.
6h32
